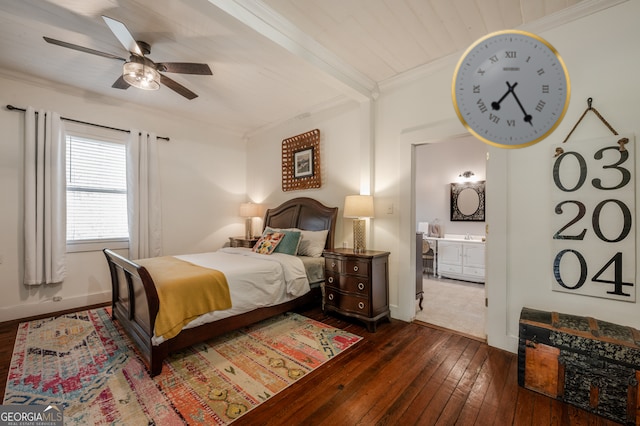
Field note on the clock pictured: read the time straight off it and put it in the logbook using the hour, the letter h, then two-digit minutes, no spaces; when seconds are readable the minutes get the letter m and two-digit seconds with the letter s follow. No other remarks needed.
7h25
